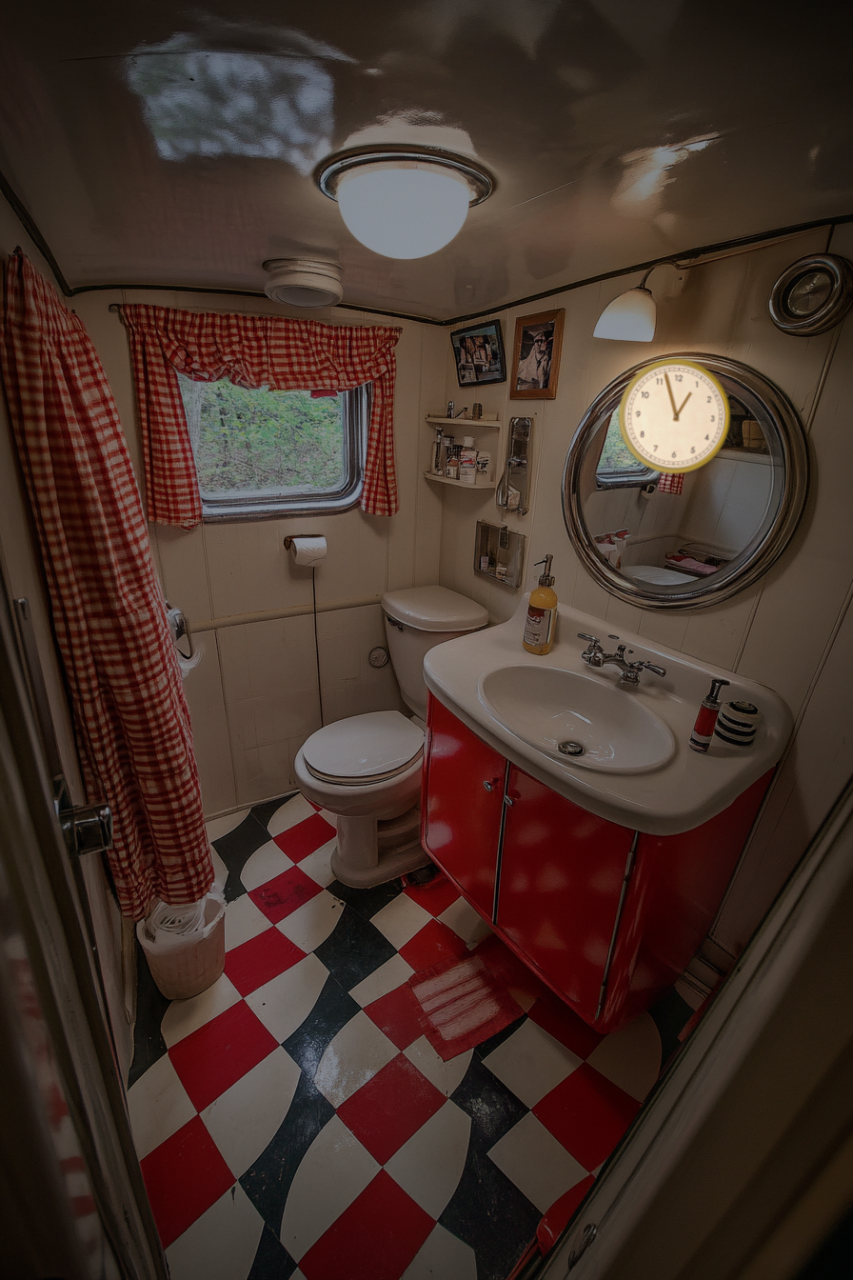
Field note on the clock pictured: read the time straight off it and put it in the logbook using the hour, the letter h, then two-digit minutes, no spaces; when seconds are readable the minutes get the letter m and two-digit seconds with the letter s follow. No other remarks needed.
12h57
